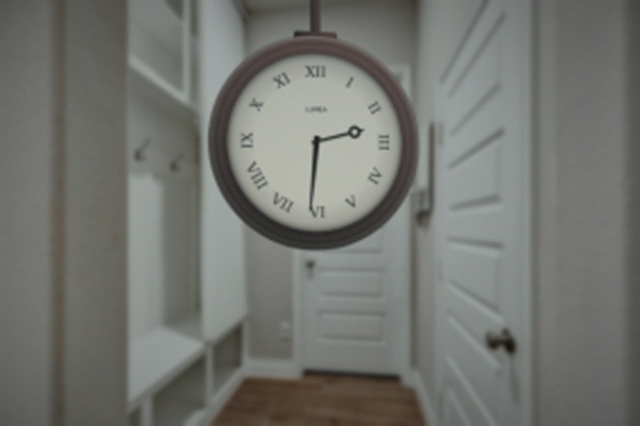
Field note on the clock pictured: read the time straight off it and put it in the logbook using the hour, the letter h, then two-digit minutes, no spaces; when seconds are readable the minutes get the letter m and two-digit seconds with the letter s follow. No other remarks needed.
2h31
